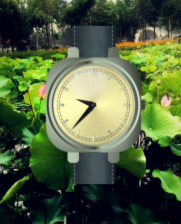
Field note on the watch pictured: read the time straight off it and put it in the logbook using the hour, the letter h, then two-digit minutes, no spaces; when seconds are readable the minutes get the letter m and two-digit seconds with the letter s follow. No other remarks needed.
9h37
